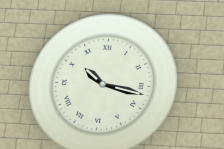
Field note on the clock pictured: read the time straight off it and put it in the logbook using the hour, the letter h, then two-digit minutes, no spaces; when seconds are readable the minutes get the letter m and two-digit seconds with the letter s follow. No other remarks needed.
10h17
